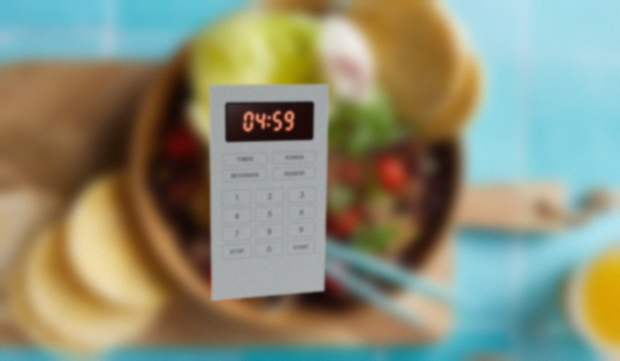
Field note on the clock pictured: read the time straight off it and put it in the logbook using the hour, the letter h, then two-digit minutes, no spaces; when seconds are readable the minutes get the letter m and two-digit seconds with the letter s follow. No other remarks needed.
4h59
